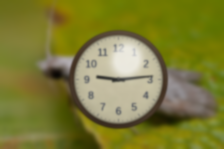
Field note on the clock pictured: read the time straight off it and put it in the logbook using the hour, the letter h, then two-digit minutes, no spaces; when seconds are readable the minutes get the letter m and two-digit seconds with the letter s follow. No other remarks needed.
9h14
